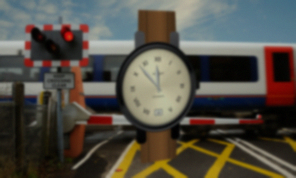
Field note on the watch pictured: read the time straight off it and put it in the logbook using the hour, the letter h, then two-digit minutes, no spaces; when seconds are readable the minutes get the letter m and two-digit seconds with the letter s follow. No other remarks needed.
11h53
